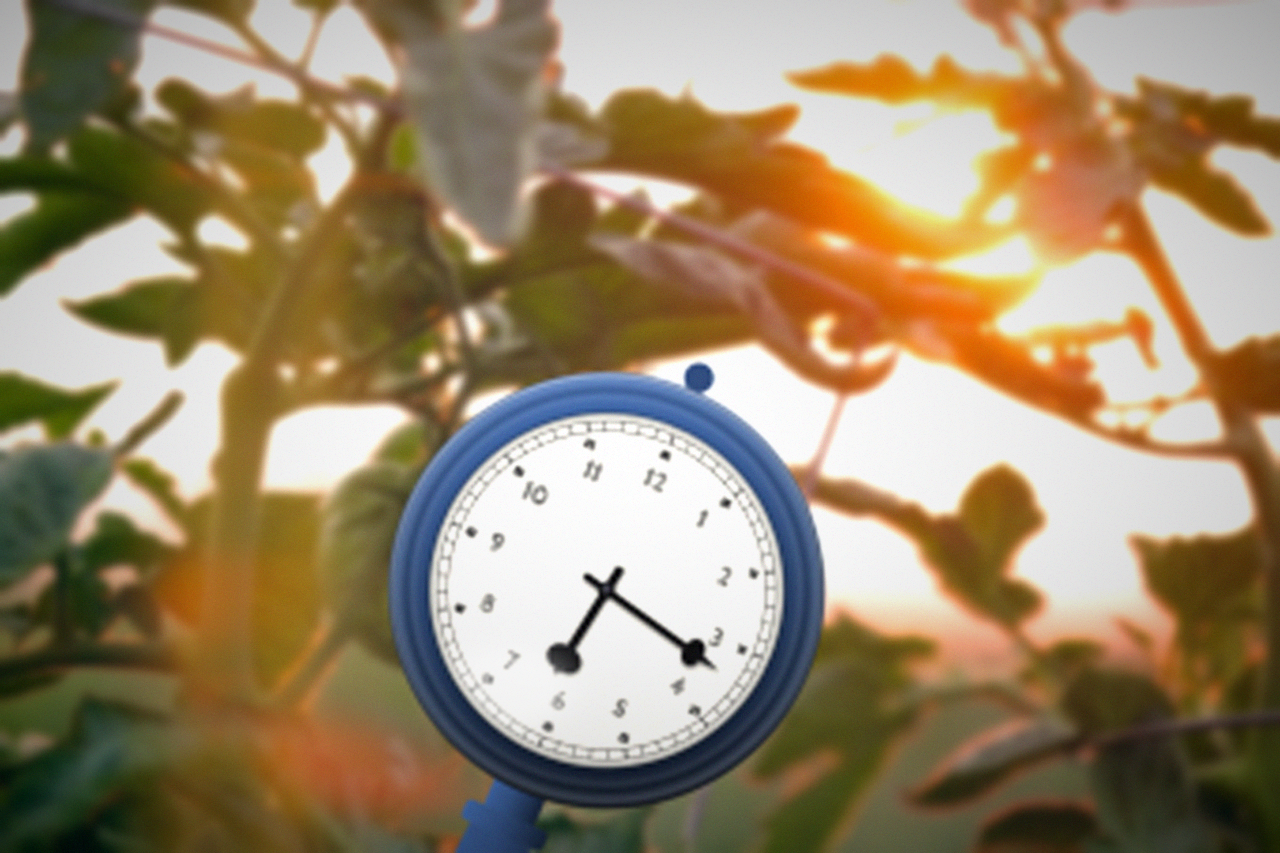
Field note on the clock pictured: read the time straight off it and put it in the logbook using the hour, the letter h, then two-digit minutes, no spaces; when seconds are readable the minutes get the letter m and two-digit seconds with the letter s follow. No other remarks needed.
6h17
